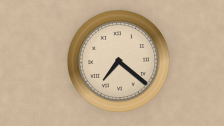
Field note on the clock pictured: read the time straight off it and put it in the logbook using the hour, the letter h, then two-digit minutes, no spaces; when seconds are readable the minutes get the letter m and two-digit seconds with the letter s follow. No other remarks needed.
7h22
